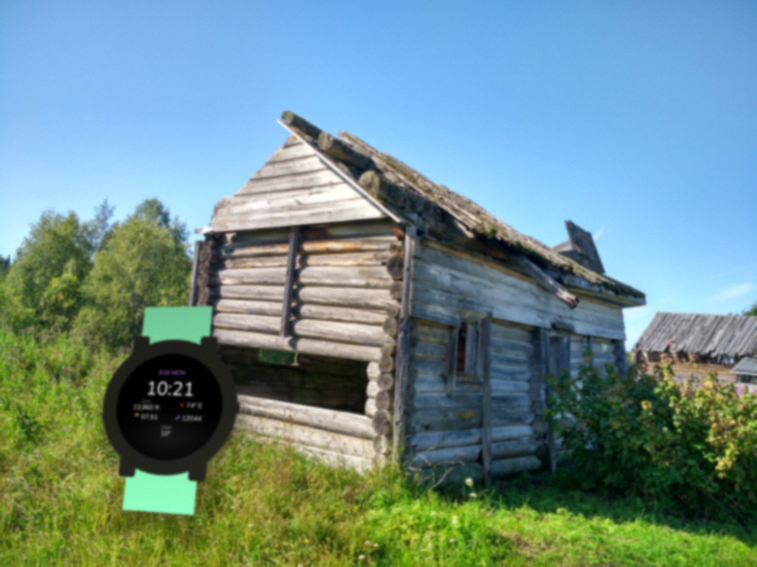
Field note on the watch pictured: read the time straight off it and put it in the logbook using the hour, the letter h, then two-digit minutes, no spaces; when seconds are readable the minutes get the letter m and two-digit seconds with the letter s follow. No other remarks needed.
10h21
